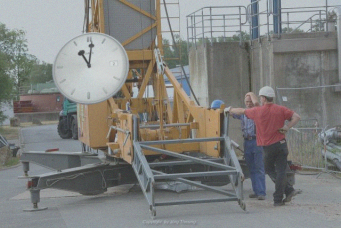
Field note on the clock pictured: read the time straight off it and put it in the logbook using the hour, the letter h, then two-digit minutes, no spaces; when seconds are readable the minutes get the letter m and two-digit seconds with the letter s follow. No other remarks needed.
11h01
